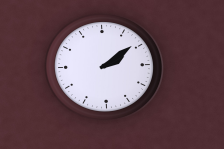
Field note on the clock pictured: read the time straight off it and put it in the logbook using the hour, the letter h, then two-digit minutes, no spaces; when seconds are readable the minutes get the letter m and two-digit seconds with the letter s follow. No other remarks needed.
2h09
